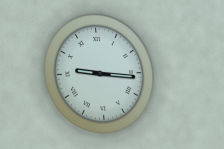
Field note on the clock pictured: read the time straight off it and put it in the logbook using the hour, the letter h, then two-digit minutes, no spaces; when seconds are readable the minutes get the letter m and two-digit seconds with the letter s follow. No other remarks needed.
9h16
